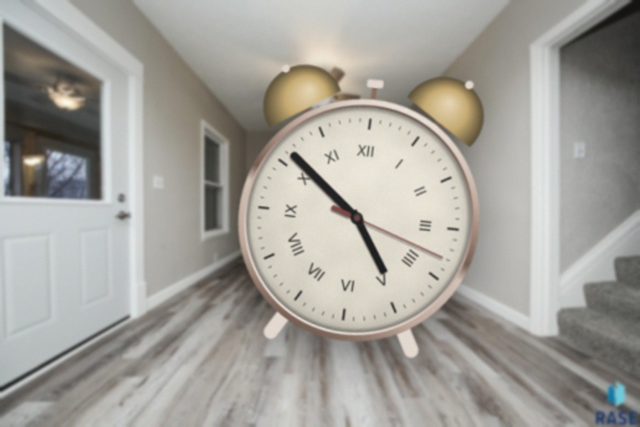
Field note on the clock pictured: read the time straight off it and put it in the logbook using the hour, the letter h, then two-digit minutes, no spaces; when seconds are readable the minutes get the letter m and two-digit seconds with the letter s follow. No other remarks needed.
4h51m18s
